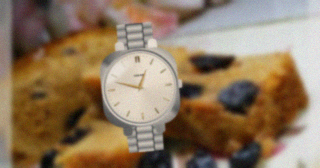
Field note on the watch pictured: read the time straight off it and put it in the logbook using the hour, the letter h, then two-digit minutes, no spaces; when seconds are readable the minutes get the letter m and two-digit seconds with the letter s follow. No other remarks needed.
12h48
